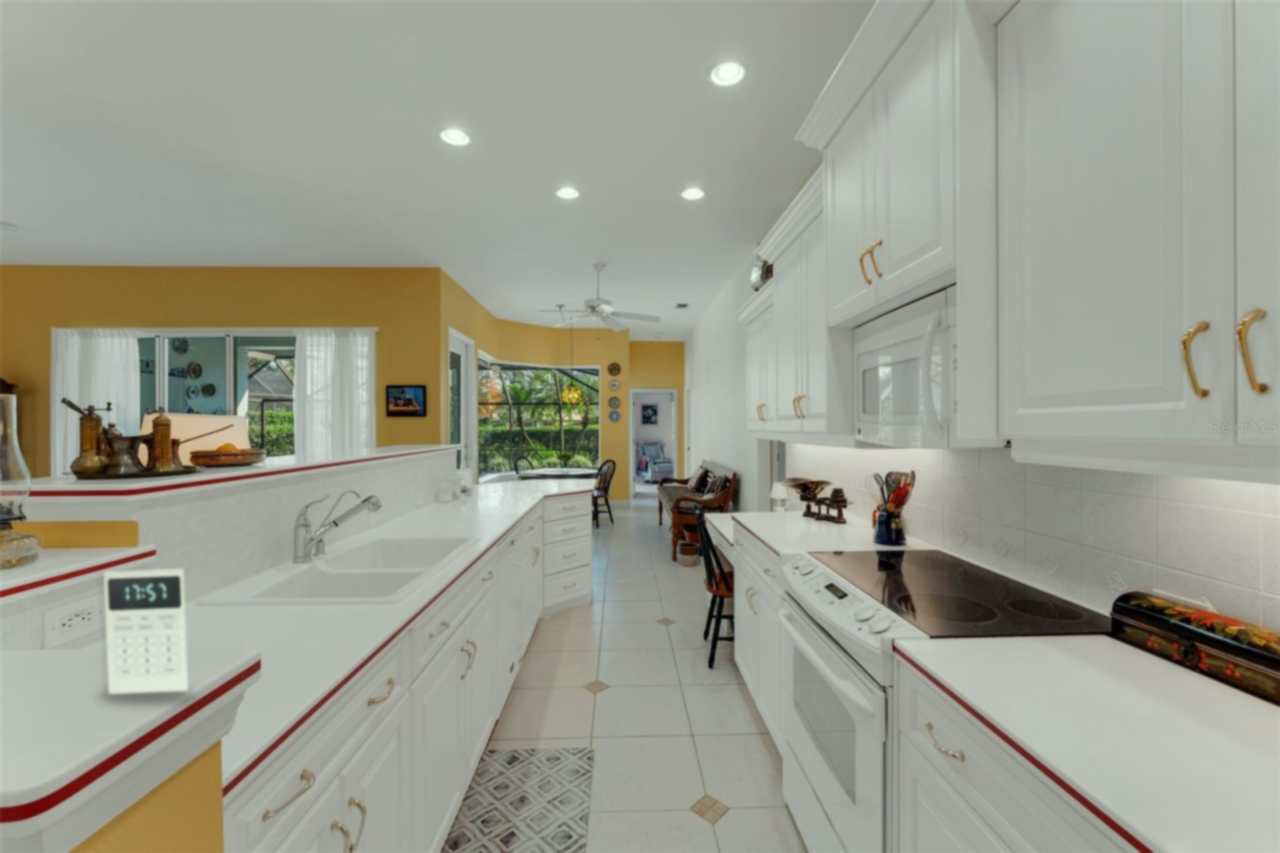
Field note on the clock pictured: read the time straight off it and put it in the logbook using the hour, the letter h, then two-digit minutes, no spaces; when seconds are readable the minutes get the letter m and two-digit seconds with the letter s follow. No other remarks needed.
17h57
